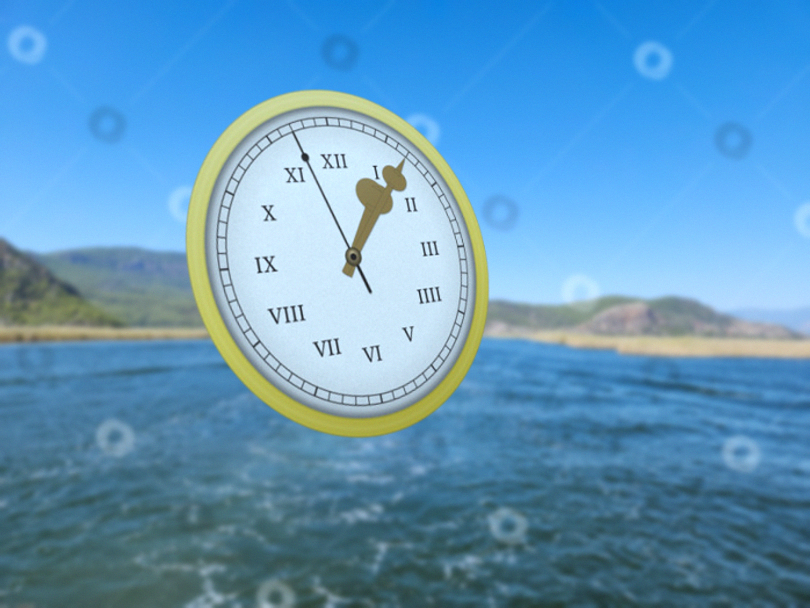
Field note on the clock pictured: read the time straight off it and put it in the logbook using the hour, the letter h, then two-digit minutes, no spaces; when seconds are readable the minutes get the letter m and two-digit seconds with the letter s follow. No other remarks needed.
1h06m57s
